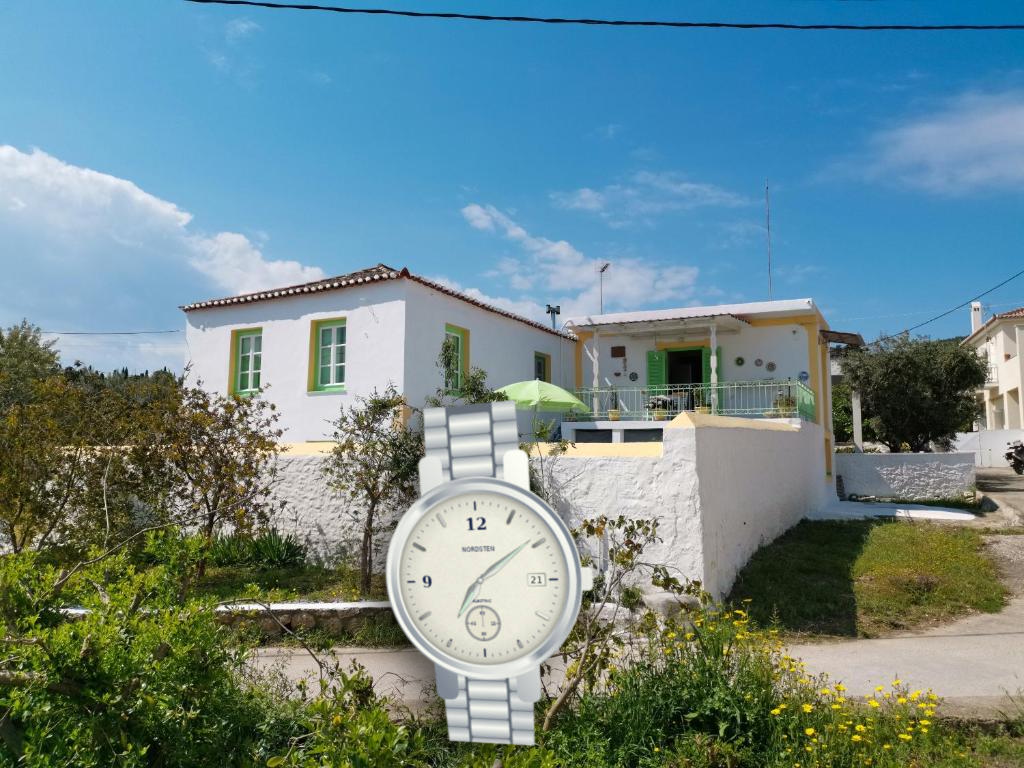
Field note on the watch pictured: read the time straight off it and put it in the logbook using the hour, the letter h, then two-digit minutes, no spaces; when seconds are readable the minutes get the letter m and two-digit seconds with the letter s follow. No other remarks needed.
7h09
